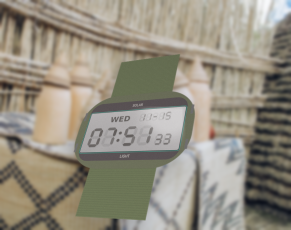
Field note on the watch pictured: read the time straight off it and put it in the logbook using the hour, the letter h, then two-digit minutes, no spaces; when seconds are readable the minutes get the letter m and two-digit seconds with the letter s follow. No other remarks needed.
7h51m33s
